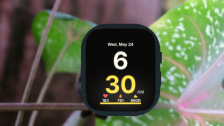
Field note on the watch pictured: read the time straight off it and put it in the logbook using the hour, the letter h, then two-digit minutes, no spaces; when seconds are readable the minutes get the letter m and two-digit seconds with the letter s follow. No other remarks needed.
6h30
